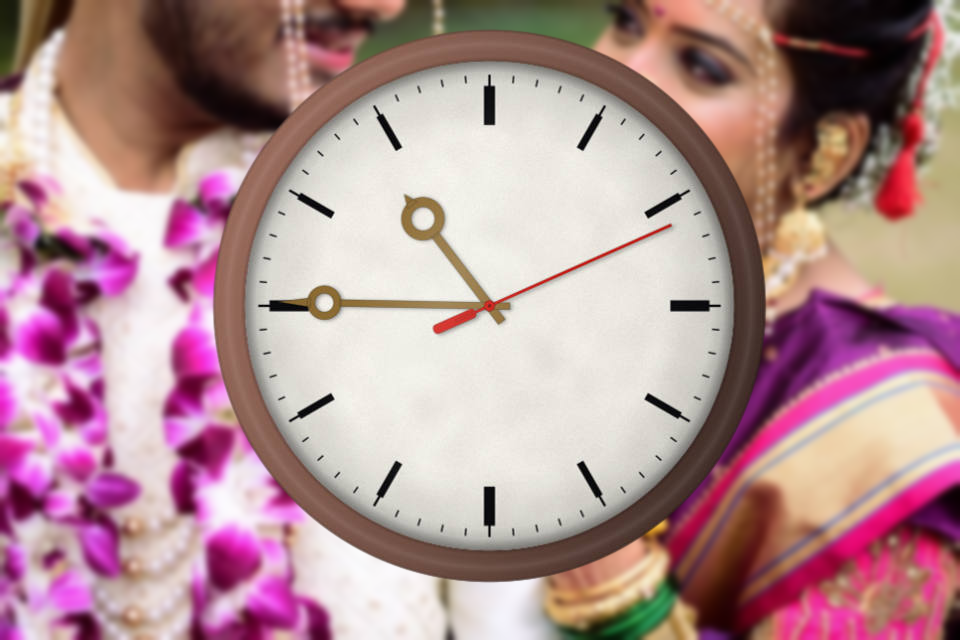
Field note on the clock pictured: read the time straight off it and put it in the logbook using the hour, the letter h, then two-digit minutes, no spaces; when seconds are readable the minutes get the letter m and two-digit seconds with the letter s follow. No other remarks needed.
10h45m11s
